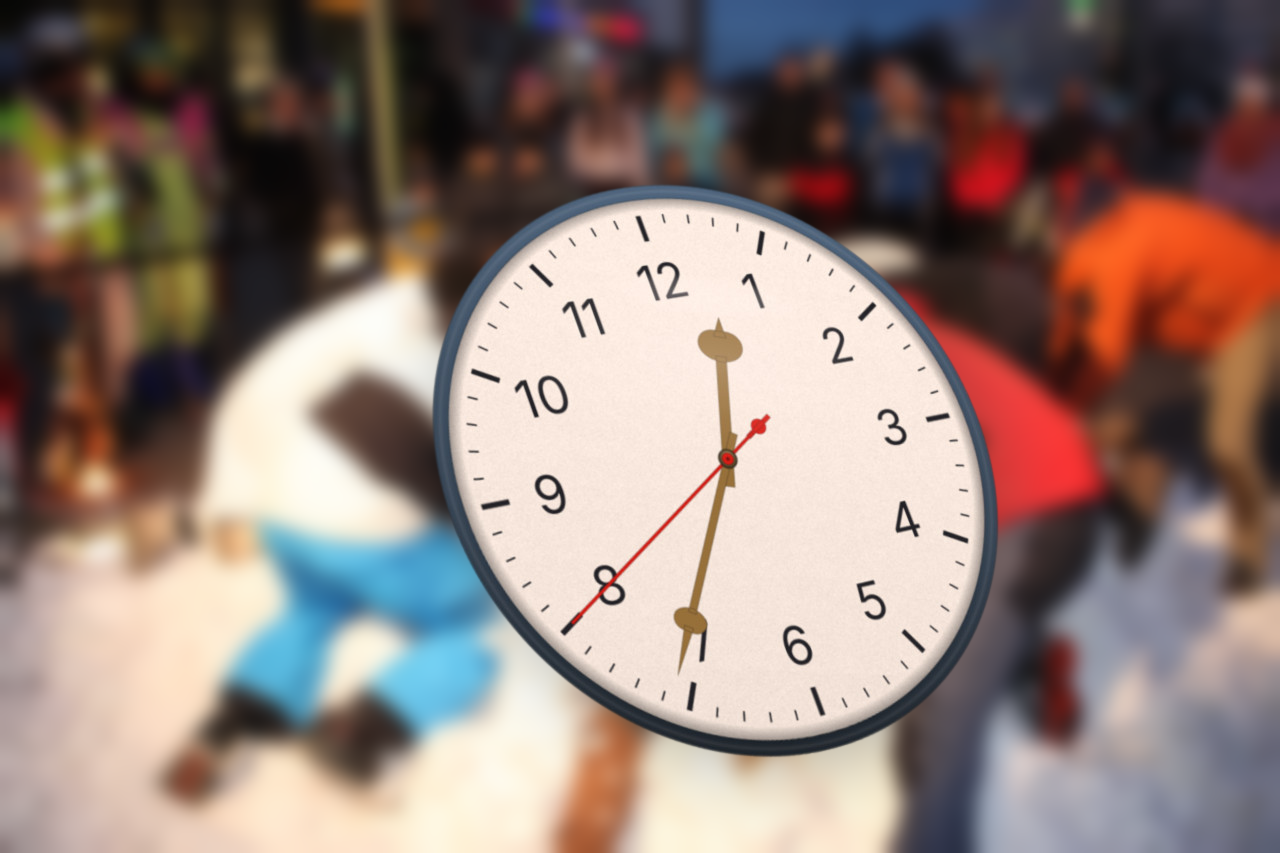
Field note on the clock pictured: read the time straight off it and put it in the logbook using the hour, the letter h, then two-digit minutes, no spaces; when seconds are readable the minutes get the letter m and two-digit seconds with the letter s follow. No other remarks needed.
12h35m40s
